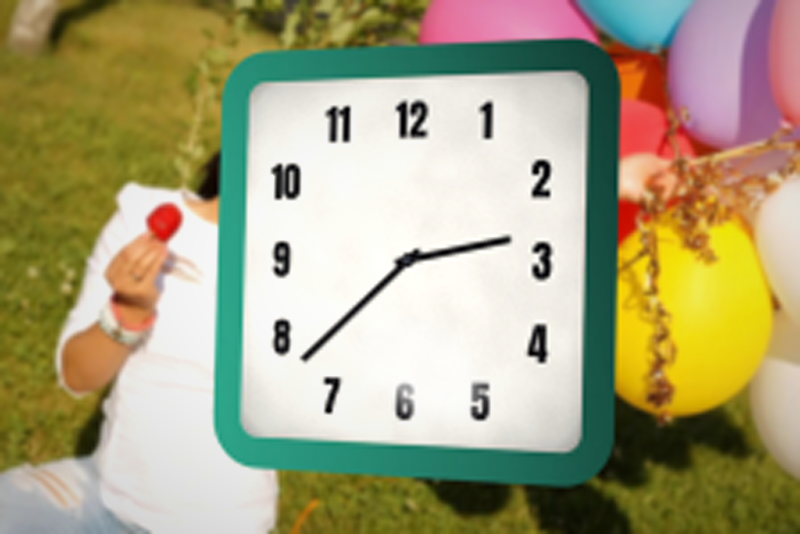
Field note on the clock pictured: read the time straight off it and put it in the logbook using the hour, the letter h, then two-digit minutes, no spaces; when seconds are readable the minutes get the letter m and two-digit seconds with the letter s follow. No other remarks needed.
2h38
